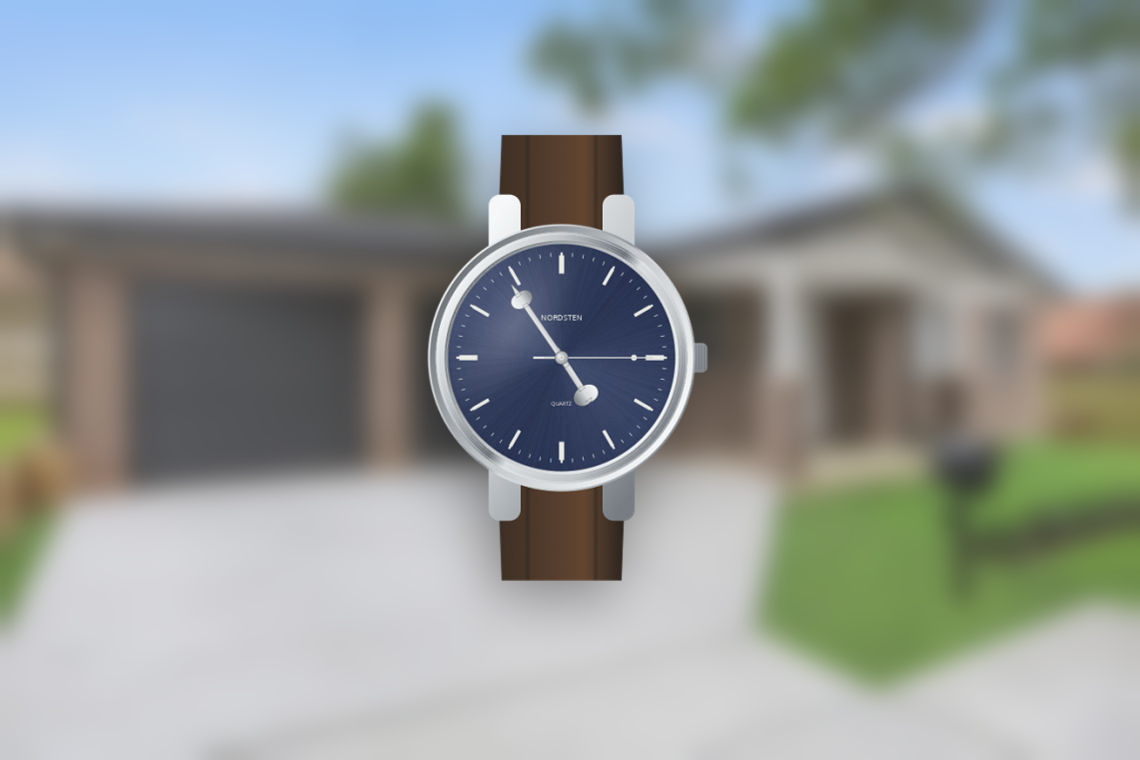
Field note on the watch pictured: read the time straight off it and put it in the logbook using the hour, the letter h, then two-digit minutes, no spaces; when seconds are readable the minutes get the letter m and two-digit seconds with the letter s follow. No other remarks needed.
4h54m15s
